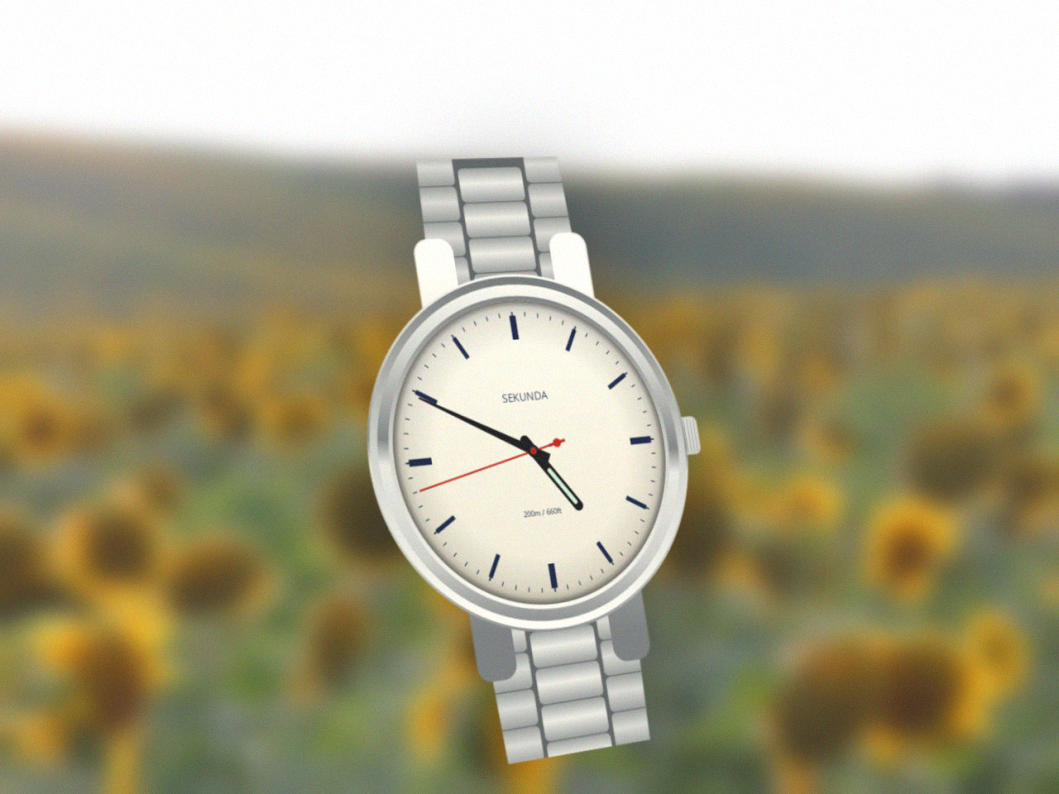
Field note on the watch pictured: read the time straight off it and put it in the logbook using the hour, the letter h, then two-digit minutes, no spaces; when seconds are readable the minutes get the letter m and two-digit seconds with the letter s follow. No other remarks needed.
4h49m43s
